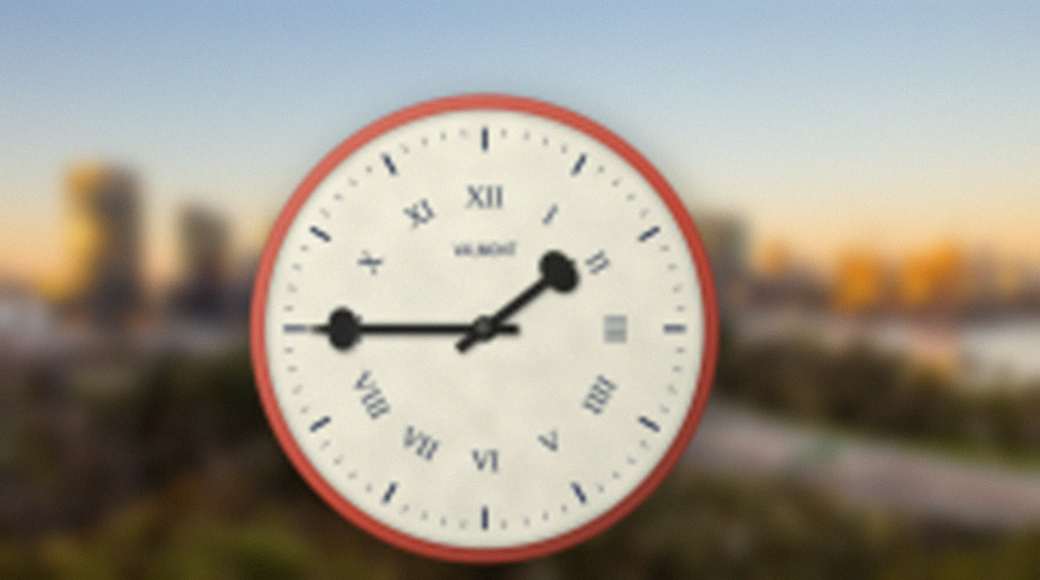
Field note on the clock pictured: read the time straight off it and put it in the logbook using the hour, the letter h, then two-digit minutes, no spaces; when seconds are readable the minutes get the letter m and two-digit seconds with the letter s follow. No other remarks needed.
1h45
